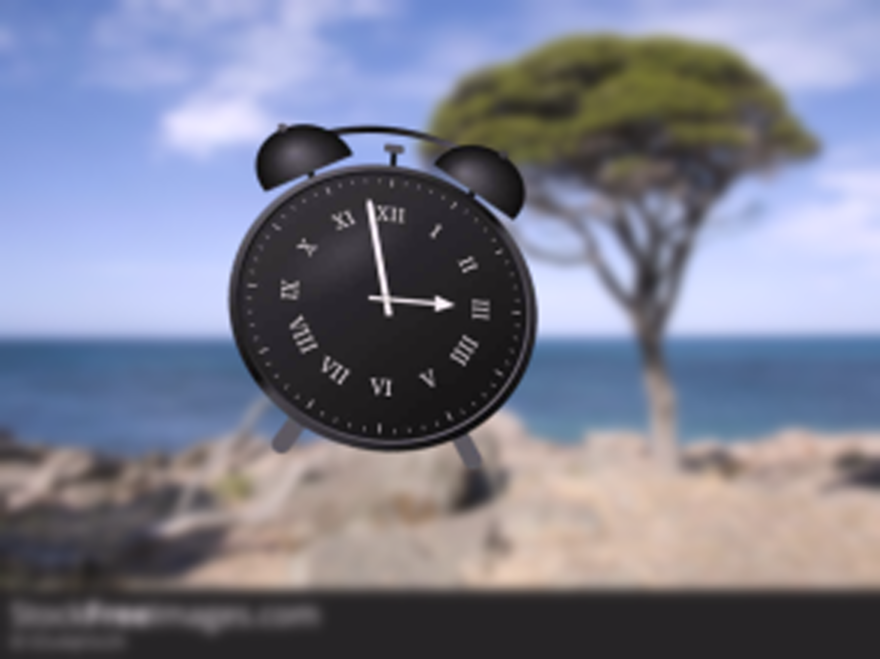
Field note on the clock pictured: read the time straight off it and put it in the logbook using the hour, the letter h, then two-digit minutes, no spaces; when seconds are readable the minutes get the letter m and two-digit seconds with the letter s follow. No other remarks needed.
2h58
